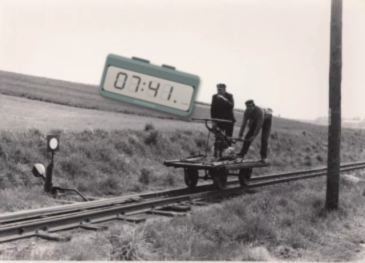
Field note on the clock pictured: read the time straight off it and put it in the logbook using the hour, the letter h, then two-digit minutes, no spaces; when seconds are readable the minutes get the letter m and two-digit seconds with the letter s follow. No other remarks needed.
7h41
